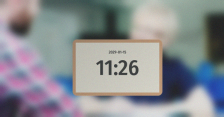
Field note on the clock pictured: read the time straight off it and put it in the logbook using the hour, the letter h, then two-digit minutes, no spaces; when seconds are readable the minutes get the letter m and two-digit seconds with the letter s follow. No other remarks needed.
11h26
